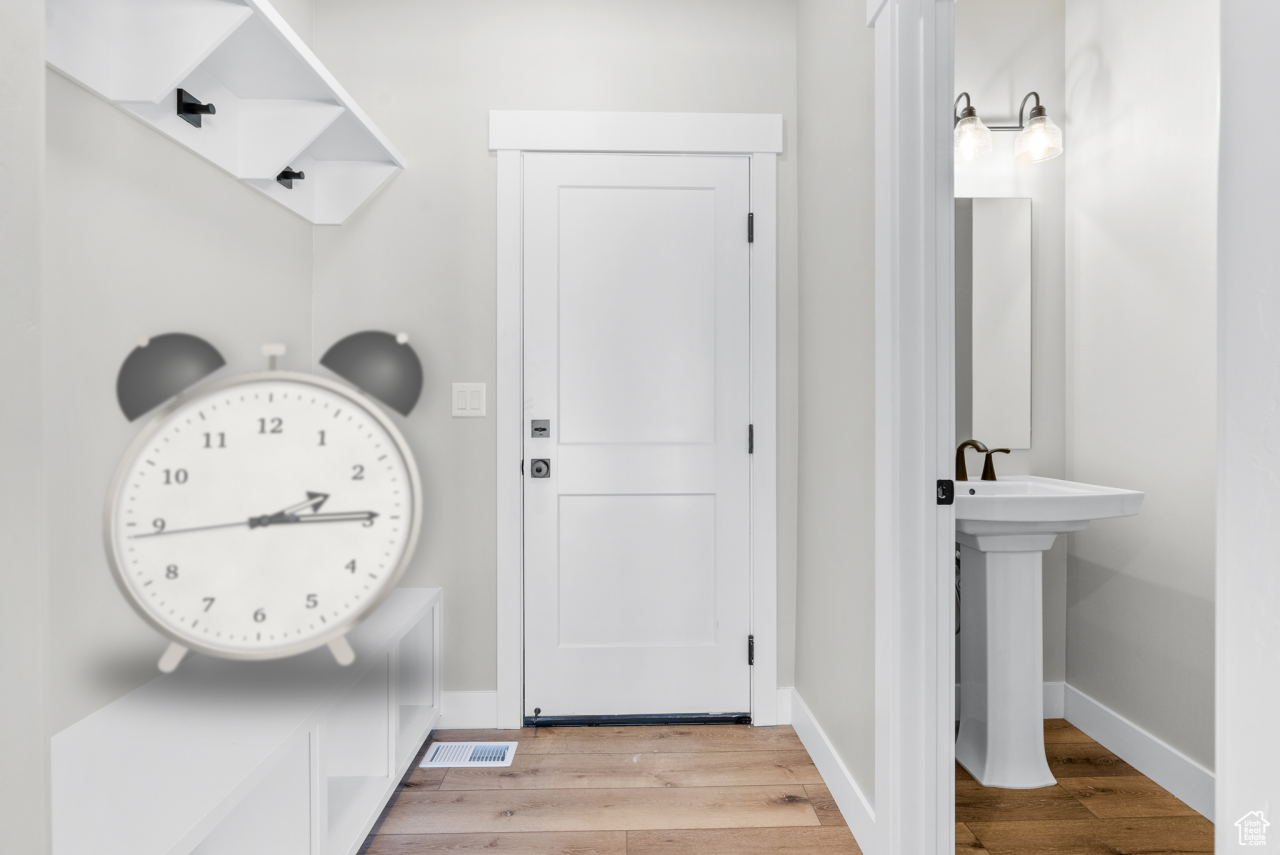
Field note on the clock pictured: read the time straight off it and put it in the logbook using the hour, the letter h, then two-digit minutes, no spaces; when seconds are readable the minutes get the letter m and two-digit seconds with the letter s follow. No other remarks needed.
2h14m44s
